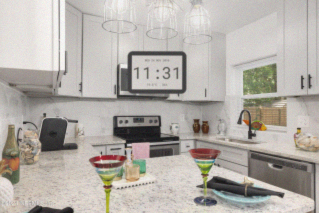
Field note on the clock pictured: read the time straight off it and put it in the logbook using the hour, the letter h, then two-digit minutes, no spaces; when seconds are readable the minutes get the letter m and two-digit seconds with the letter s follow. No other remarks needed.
11h31
